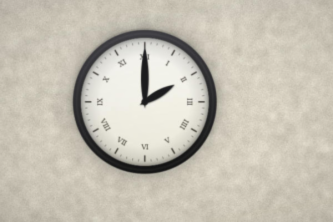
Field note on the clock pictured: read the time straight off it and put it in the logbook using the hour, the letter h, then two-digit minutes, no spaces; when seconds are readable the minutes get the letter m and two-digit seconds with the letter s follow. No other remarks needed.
2h00
